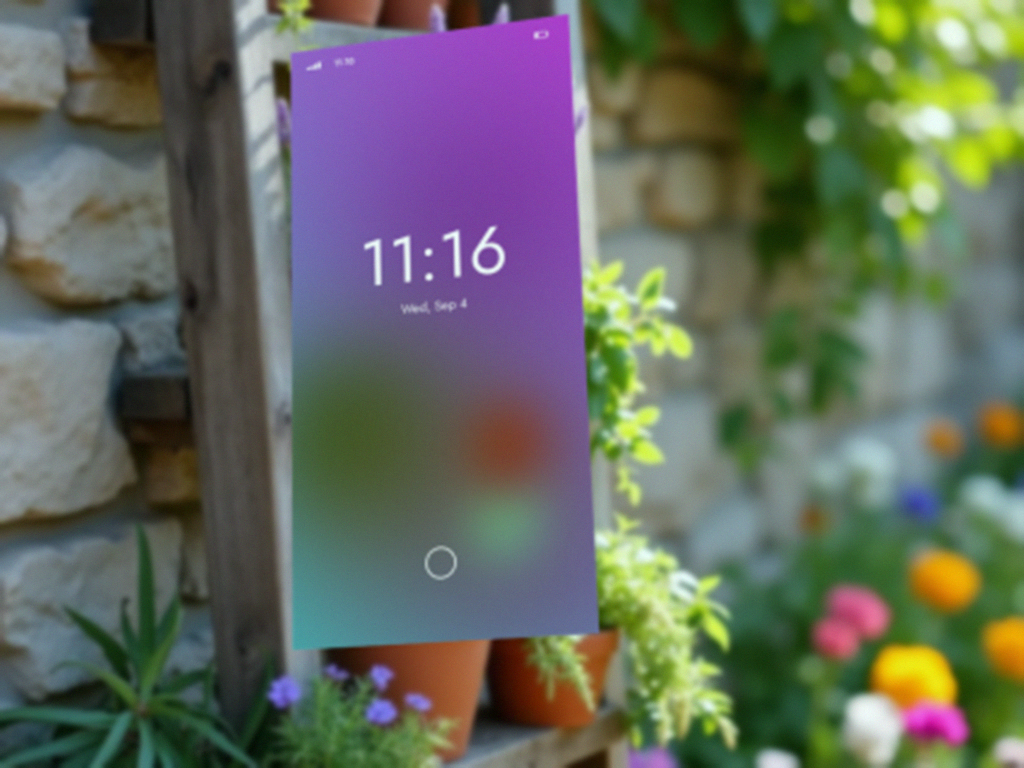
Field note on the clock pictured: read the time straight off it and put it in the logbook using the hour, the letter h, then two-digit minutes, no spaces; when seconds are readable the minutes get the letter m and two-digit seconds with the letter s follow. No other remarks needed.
11h16
